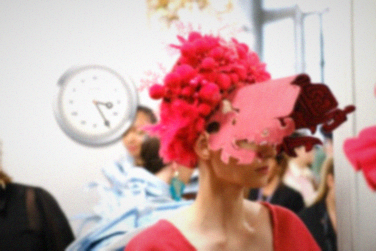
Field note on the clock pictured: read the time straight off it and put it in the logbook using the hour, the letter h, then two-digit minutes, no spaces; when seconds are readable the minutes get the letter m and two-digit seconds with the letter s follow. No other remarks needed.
3h25
